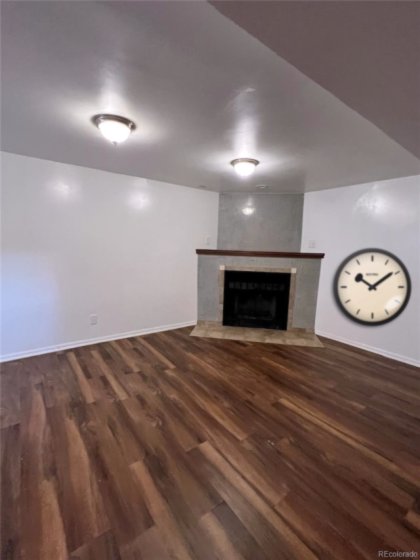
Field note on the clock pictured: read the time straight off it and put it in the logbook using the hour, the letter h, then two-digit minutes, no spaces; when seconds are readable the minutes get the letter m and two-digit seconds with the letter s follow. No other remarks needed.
10h09
